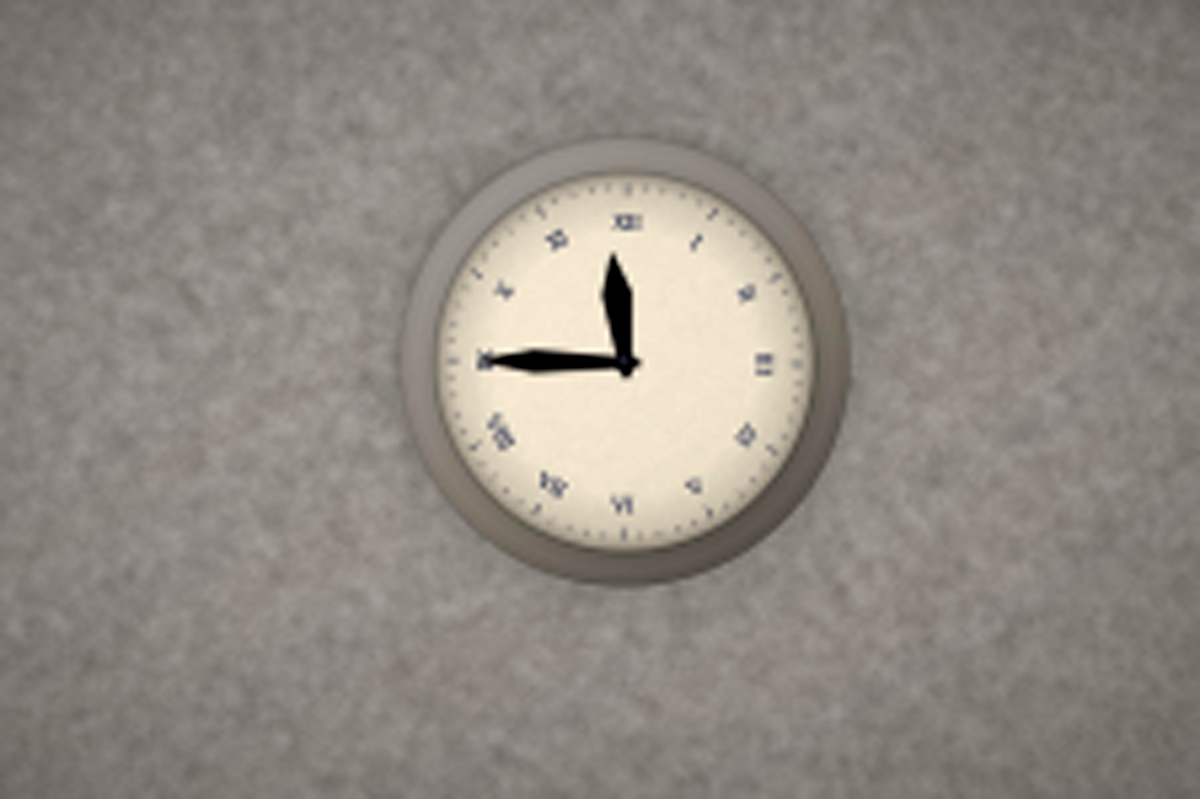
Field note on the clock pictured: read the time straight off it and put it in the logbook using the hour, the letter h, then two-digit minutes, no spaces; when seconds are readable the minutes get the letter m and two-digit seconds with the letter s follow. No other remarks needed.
11h45
